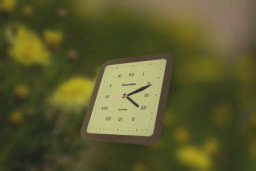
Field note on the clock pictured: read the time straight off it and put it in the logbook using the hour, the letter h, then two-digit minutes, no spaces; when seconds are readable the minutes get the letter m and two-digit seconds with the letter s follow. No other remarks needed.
4h11
